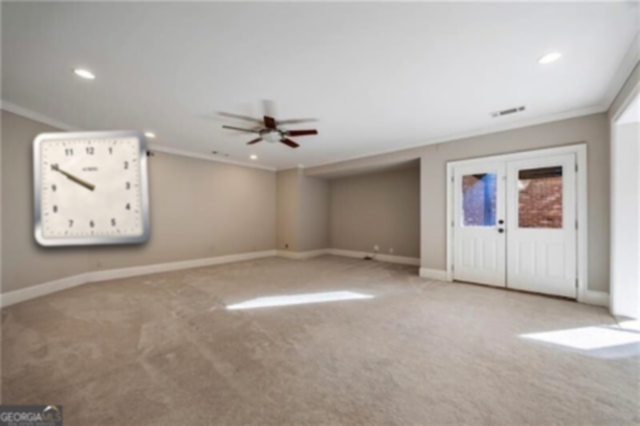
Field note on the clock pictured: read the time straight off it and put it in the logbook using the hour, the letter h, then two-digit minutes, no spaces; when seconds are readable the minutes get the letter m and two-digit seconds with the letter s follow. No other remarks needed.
9h50
